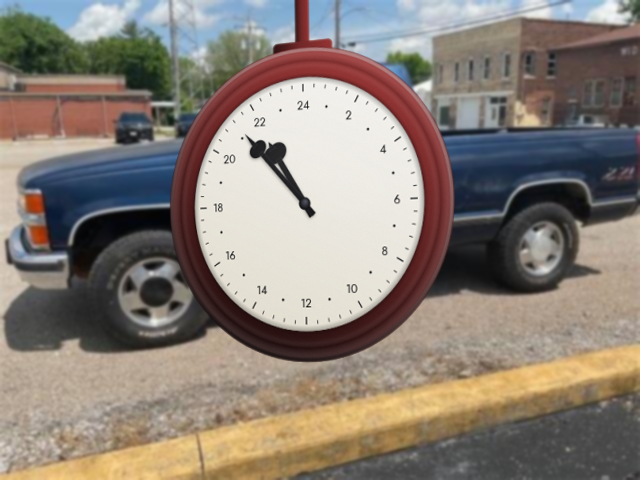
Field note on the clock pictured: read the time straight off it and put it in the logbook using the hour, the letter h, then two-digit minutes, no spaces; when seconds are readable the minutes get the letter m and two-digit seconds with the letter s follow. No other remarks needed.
21h53
